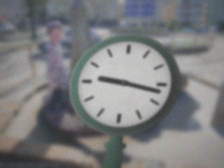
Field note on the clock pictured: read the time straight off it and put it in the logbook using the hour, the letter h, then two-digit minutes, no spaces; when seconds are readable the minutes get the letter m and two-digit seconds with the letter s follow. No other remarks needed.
9h17
